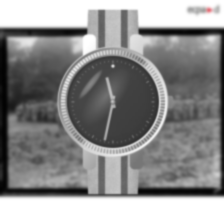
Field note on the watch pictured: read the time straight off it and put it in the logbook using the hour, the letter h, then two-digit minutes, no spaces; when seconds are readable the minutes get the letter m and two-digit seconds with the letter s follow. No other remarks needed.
11h32
